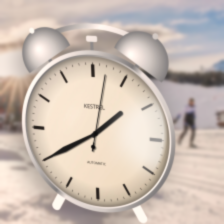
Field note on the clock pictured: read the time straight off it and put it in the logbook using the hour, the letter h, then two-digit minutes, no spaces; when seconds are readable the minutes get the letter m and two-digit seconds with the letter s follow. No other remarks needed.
1h40m02s
